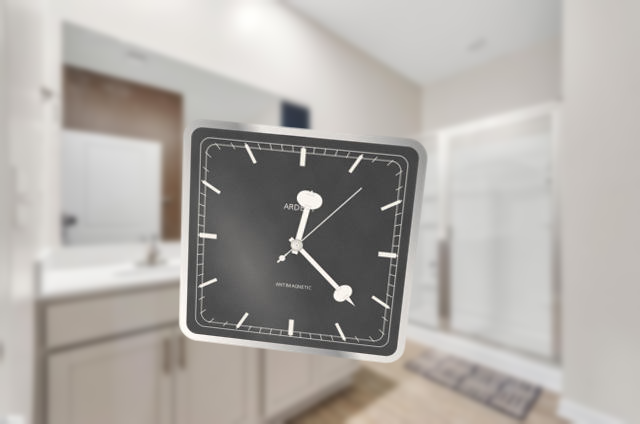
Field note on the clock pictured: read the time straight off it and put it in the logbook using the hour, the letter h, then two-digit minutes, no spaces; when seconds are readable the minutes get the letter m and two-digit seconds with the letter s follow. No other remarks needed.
12h22m07s
